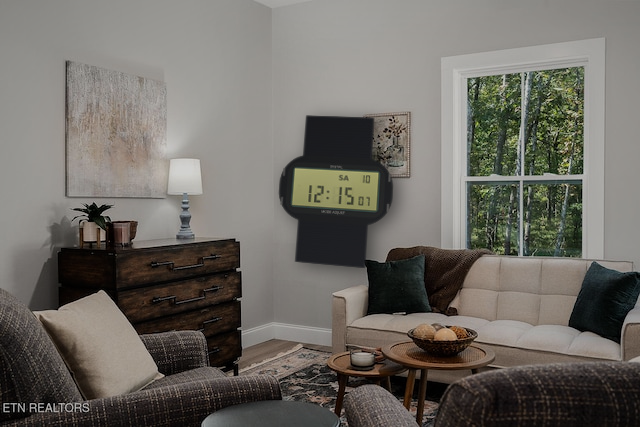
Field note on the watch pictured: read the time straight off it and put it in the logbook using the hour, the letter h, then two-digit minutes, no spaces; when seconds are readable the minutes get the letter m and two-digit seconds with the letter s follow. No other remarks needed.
12h15m07s
